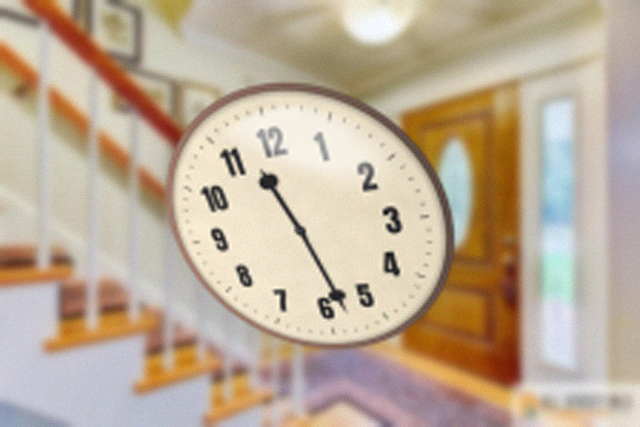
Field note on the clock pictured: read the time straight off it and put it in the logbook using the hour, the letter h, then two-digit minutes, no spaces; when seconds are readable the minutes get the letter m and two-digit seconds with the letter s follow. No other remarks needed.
11h28
